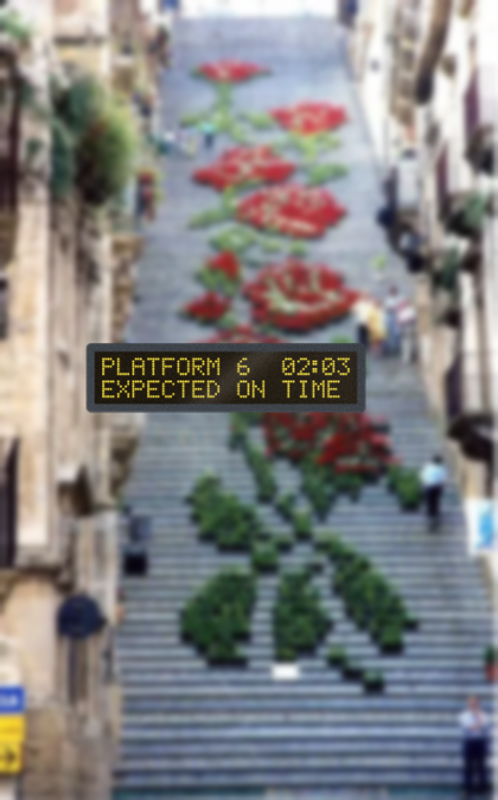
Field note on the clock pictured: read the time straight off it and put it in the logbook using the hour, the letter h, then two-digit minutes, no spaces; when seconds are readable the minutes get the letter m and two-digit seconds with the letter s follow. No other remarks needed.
2h03
